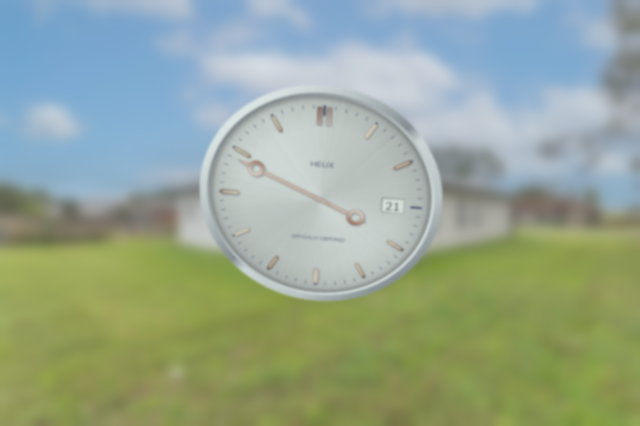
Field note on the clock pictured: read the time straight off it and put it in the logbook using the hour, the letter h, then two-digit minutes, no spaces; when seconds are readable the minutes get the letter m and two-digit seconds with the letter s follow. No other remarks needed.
3h49
